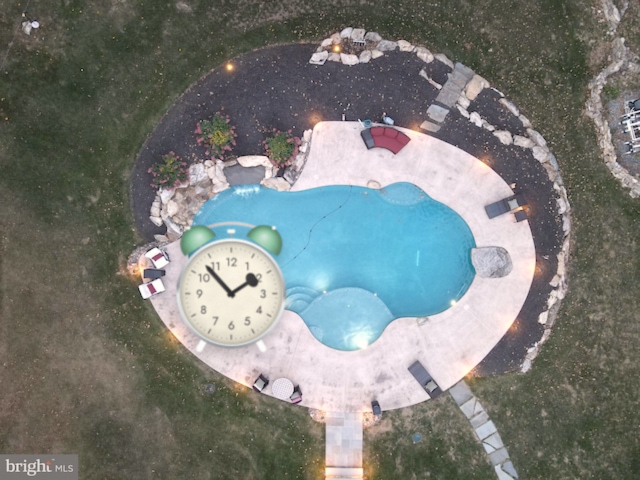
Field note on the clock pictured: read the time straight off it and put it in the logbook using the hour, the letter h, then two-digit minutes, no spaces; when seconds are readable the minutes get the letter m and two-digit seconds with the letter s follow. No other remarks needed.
1h53
